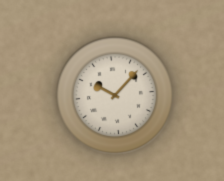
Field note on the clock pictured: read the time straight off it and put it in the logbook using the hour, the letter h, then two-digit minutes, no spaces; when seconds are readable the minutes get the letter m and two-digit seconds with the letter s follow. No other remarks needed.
10h08
